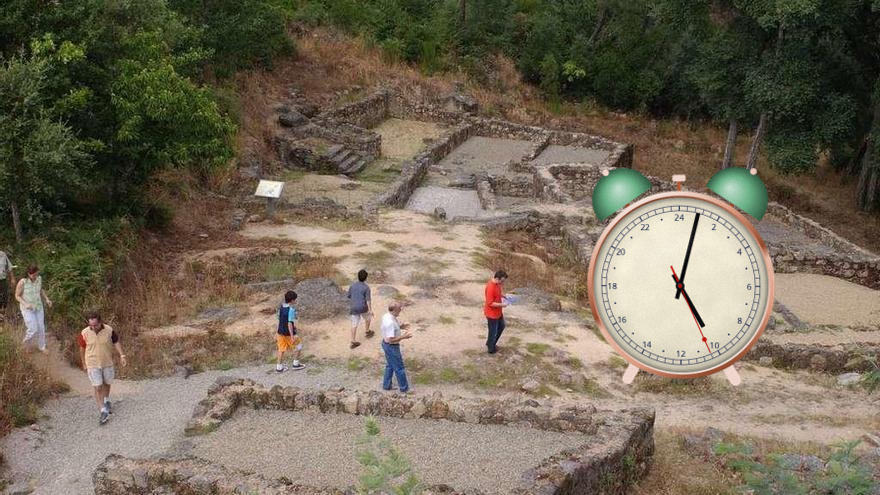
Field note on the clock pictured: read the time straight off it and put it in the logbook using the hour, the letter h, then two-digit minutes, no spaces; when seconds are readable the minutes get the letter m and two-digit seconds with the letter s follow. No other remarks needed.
10h02m26s
